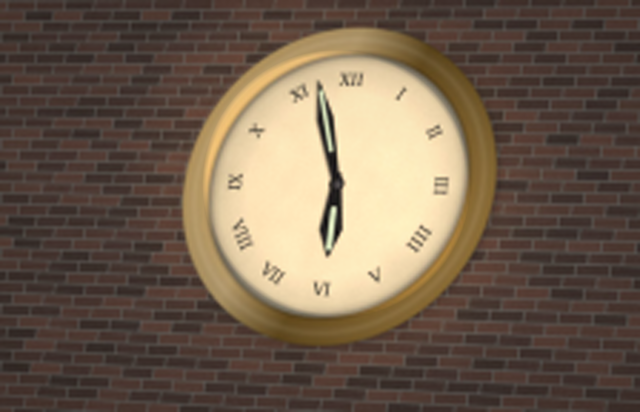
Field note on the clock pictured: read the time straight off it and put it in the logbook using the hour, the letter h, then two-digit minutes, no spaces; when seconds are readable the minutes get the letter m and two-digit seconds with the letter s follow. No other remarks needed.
5h57
